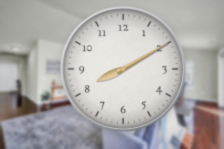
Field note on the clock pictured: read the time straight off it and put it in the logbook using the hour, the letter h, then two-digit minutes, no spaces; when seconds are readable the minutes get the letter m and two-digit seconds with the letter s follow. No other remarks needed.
8h10
